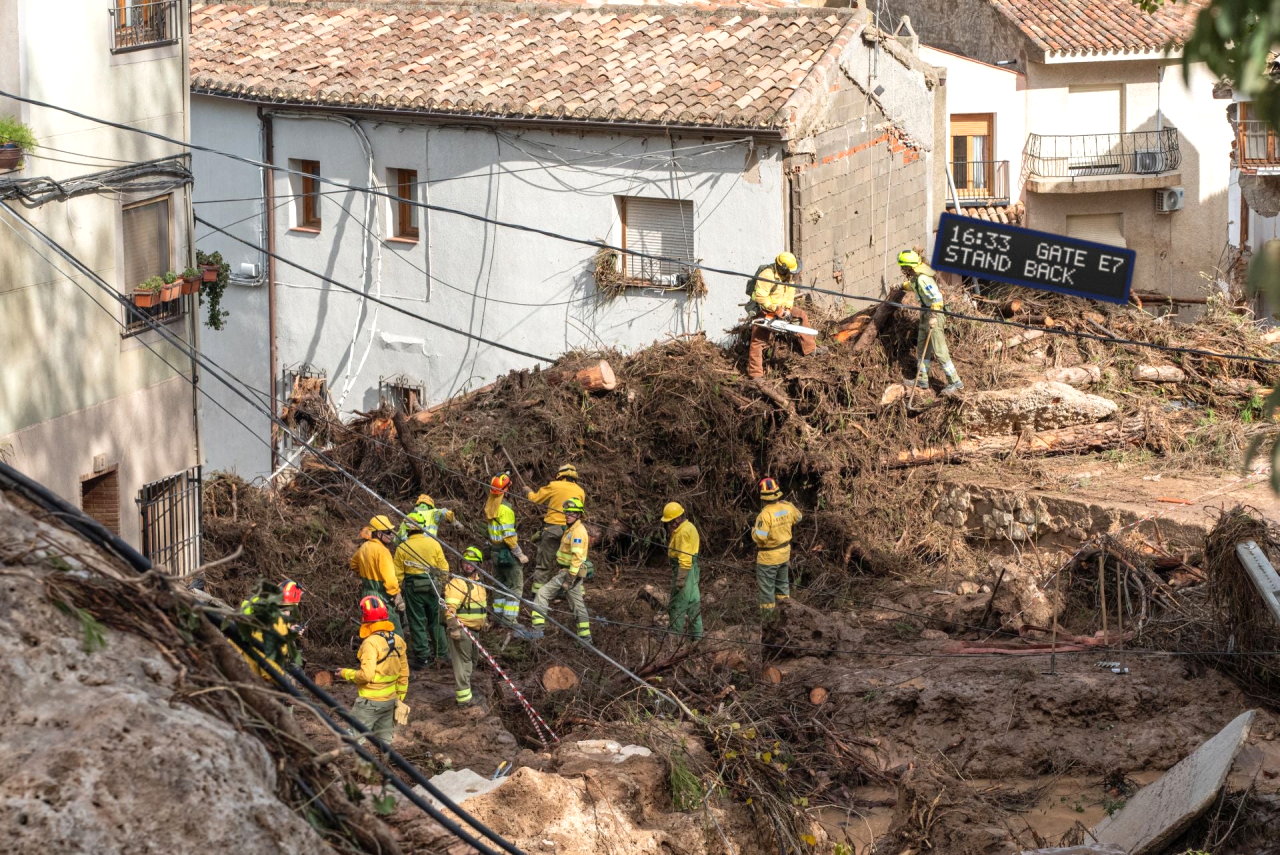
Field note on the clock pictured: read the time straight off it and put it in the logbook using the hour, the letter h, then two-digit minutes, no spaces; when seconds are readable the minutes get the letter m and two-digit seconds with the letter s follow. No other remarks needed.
16h33
